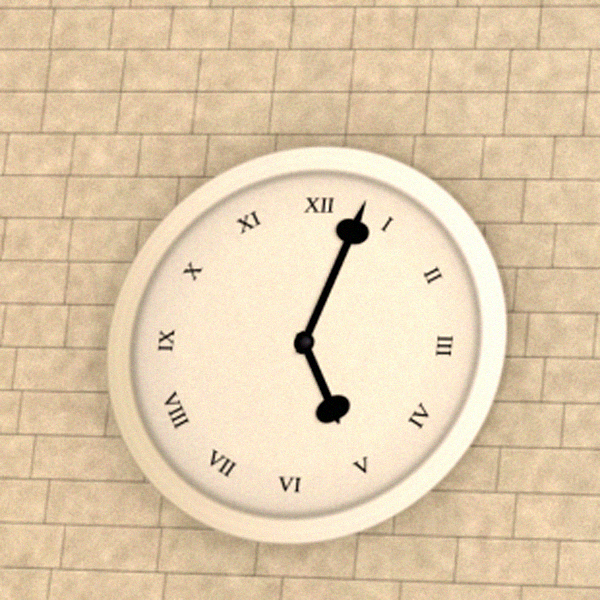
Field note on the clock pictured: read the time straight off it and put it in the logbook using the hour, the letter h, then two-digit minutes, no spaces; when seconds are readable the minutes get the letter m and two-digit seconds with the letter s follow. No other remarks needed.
5h03
